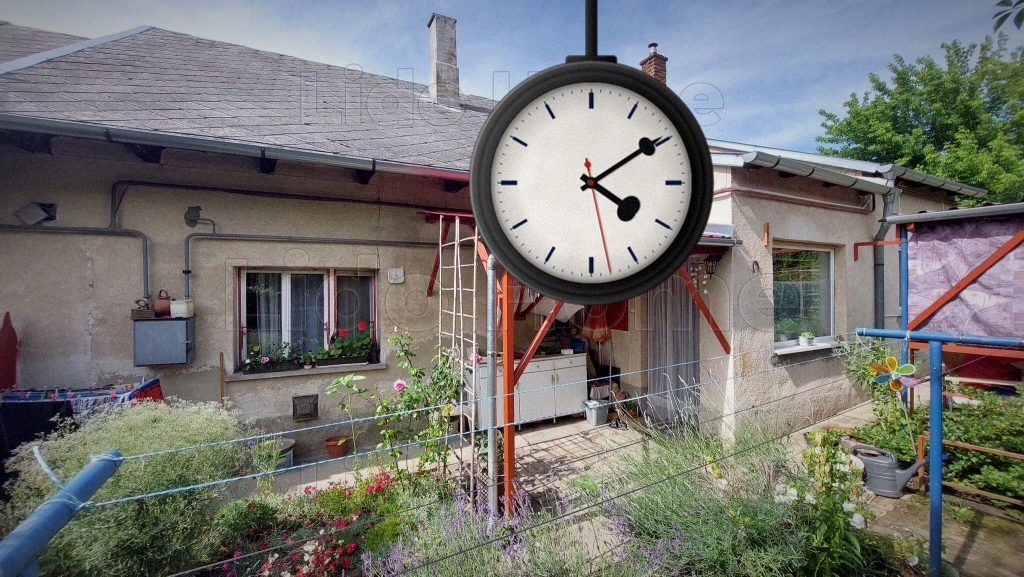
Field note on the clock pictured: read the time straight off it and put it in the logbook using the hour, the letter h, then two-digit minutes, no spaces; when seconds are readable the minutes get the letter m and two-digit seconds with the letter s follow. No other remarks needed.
4h09m28s
